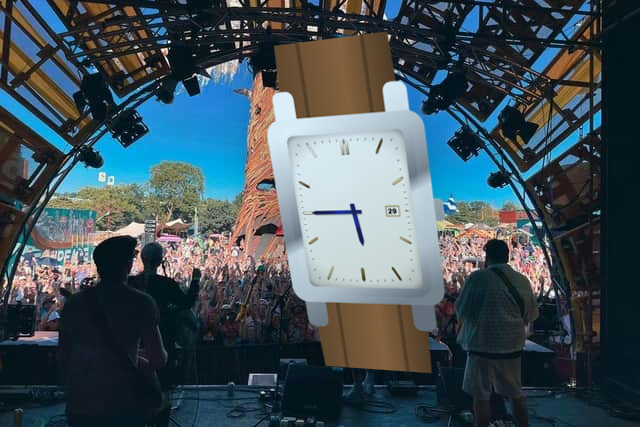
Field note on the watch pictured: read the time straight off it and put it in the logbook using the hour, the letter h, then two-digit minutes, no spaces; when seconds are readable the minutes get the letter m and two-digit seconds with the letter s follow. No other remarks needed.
5h45
